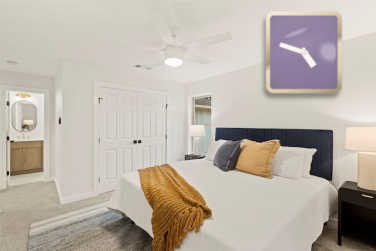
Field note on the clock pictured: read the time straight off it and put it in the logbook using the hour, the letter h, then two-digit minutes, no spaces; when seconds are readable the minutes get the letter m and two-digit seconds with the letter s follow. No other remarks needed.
4h48
